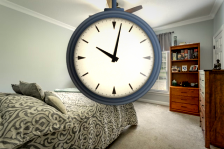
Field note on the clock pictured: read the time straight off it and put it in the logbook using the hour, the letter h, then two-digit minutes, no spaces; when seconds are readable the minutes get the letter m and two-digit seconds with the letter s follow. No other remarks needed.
10h02
